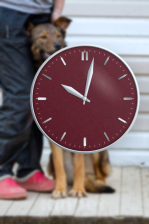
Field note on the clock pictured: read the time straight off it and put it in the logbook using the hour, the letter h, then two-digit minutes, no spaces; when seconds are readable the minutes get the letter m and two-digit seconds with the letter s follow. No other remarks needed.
10h02
